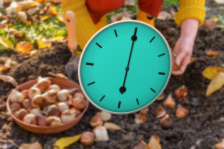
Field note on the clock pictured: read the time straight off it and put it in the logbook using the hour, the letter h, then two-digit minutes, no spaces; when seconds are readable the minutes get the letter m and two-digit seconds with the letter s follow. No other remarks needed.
6h00
